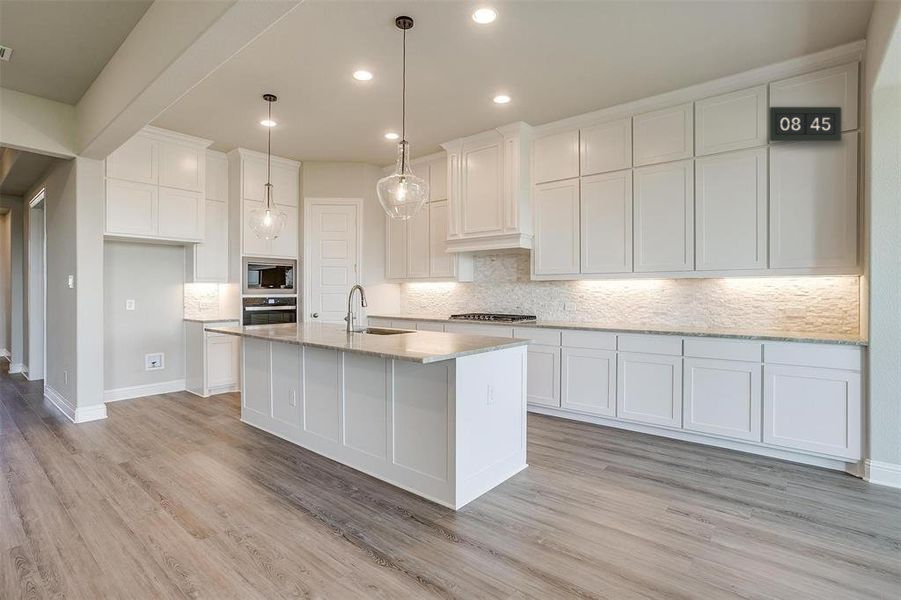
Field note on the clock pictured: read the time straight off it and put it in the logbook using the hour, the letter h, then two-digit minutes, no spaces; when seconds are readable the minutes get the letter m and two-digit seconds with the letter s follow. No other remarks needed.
8h45
